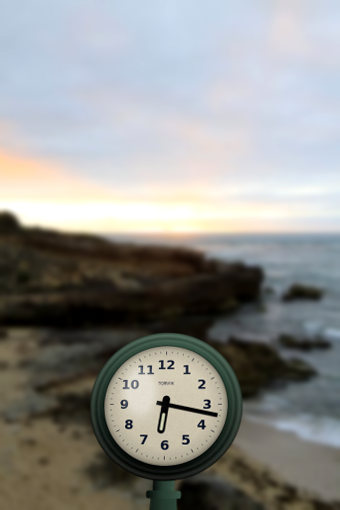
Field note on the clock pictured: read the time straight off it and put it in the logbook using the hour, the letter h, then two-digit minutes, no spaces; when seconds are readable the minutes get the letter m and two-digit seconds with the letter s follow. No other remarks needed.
6h17
